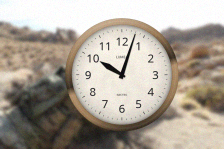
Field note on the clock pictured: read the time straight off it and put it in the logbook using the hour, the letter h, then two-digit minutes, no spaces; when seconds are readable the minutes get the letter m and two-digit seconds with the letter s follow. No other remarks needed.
10h03
